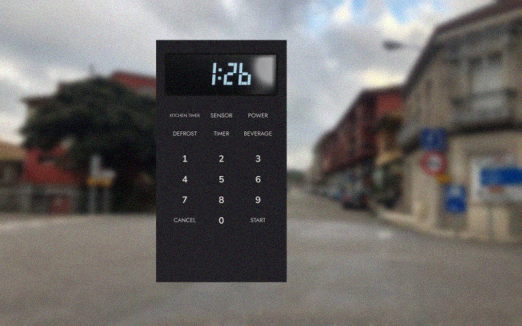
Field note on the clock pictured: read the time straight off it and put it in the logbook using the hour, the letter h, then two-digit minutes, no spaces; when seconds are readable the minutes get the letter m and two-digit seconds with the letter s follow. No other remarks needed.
1h26
